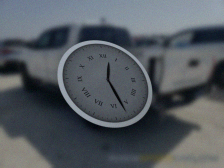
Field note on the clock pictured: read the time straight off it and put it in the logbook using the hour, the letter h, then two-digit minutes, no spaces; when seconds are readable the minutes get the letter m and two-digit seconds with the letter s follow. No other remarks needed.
12h27
